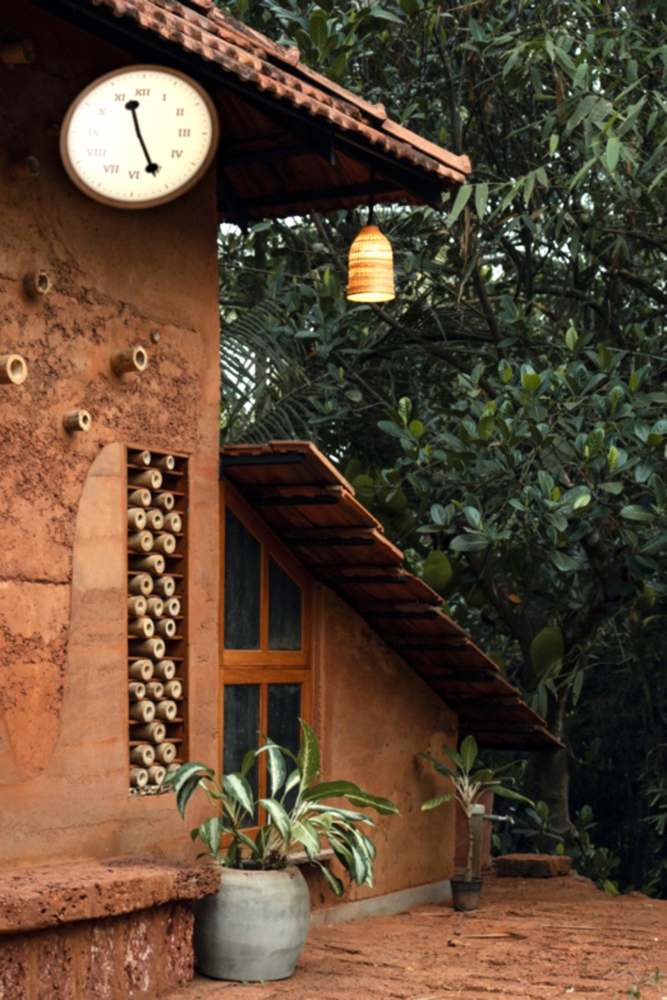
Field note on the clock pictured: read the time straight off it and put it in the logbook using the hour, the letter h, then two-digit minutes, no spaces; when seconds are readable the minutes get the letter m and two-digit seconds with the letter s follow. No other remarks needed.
11h26
